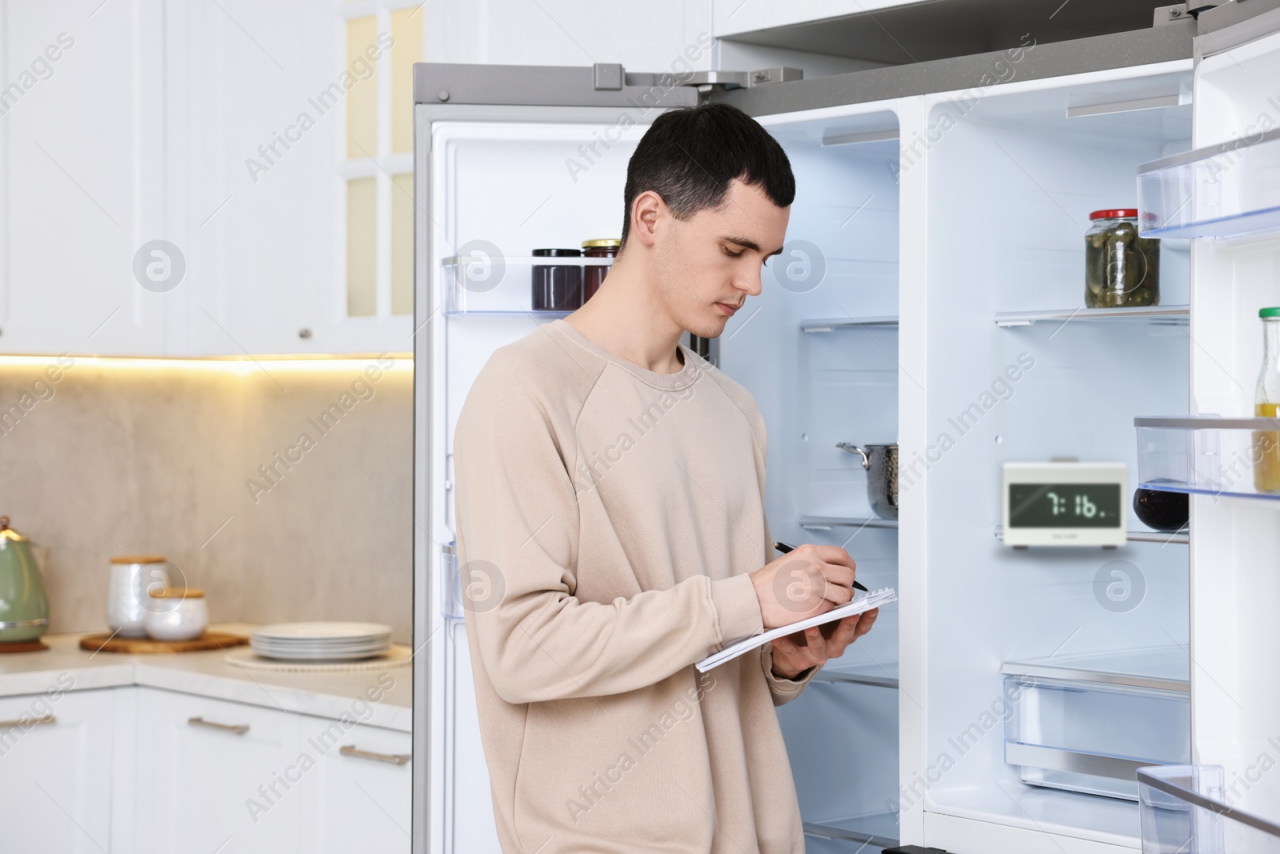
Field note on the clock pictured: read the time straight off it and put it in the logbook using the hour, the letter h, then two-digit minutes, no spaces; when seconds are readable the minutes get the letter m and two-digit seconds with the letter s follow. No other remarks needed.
7h16
